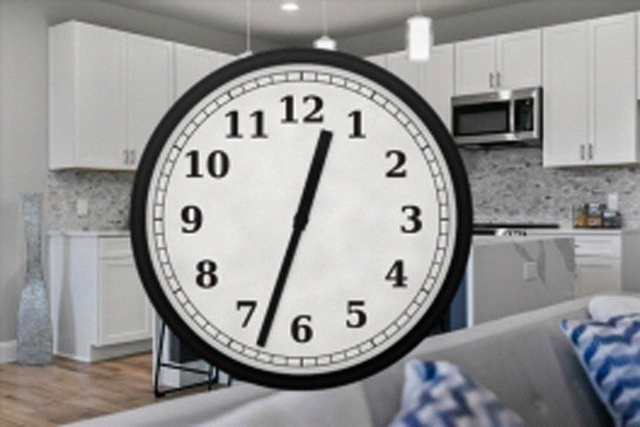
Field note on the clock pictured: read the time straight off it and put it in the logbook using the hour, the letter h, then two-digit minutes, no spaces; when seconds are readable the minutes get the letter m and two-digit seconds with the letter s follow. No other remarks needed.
12h33
